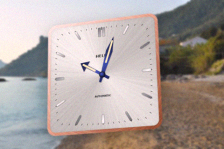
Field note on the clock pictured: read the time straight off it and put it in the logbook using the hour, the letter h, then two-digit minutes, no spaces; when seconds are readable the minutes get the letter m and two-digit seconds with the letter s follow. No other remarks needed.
10h03
